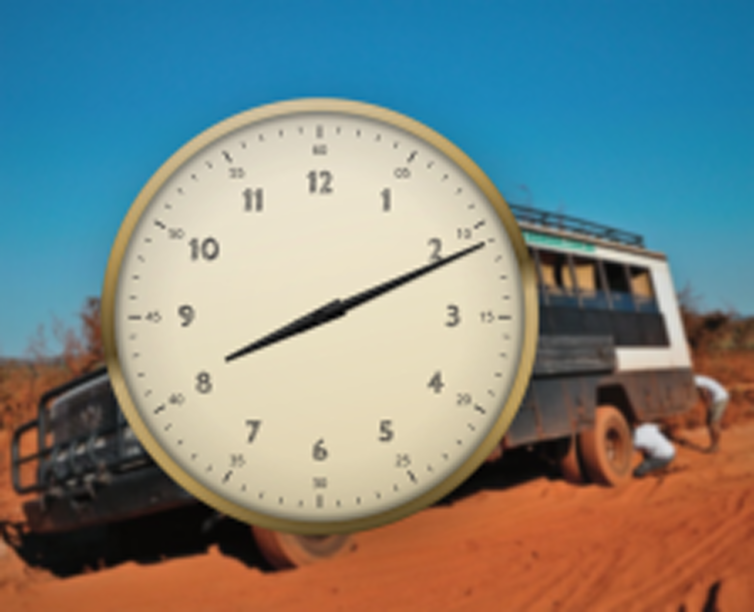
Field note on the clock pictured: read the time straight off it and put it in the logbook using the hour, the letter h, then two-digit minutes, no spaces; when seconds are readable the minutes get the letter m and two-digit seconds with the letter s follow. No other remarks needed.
8h11
